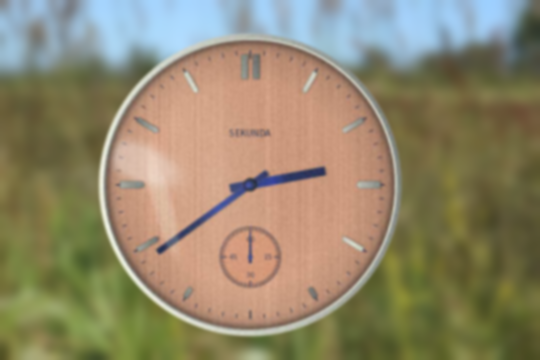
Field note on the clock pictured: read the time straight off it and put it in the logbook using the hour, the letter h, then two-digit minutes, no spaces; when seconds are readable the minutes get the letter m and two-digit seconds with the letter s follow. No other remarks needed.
2h39
